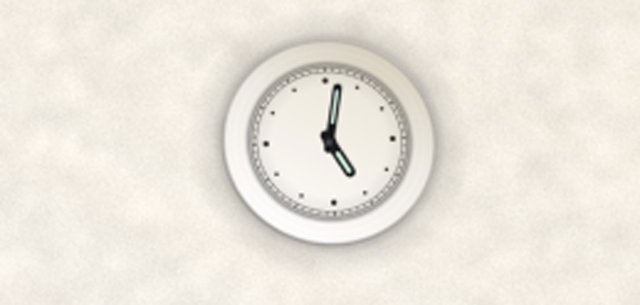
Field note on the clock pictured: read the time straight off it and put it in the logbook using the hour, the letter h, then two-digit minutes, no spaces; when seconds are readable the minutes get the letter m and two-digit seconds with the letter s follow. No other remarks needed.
5h02
